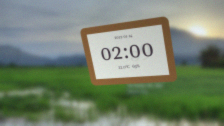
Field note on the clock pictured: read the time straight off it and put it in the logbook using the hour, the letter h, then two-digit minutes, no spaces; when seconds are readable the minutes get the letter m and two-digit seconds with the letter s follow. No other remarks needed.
2h00
